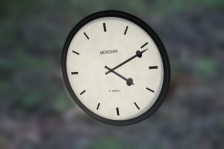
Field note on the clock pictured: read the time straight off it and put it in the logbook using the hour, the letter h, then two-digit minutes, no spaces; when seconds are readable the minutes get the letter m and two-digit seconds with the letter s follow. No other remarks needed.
4h11
